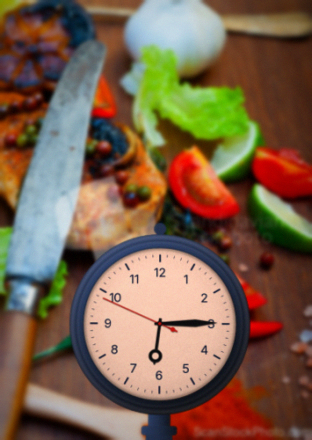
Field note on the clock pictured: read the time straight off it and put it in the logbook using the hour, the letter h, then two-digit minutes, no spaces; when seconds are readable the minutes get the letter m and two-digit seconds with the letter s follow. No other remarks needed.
6h14m49s
